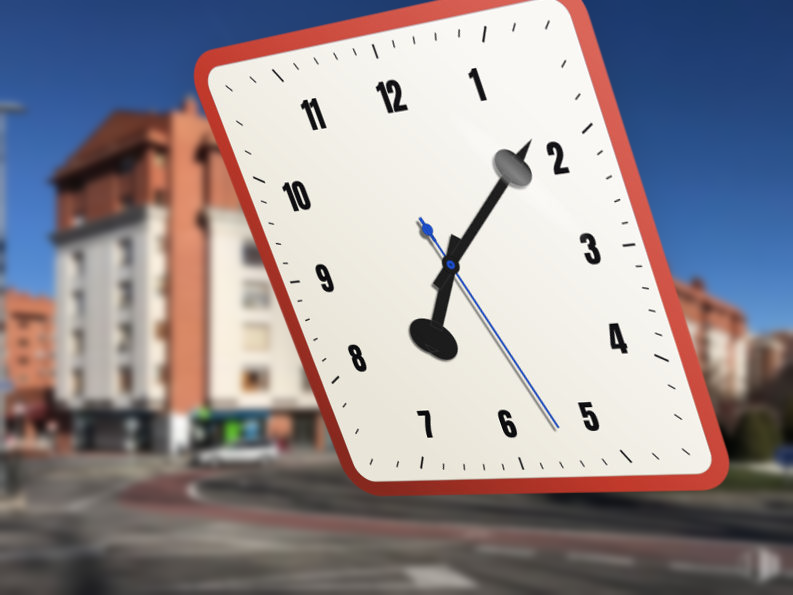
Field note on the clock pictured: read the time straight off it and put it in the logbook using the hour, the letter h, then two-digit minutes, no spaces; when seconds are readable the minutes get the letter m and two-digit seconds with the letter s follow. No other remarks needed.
7h08m27s
